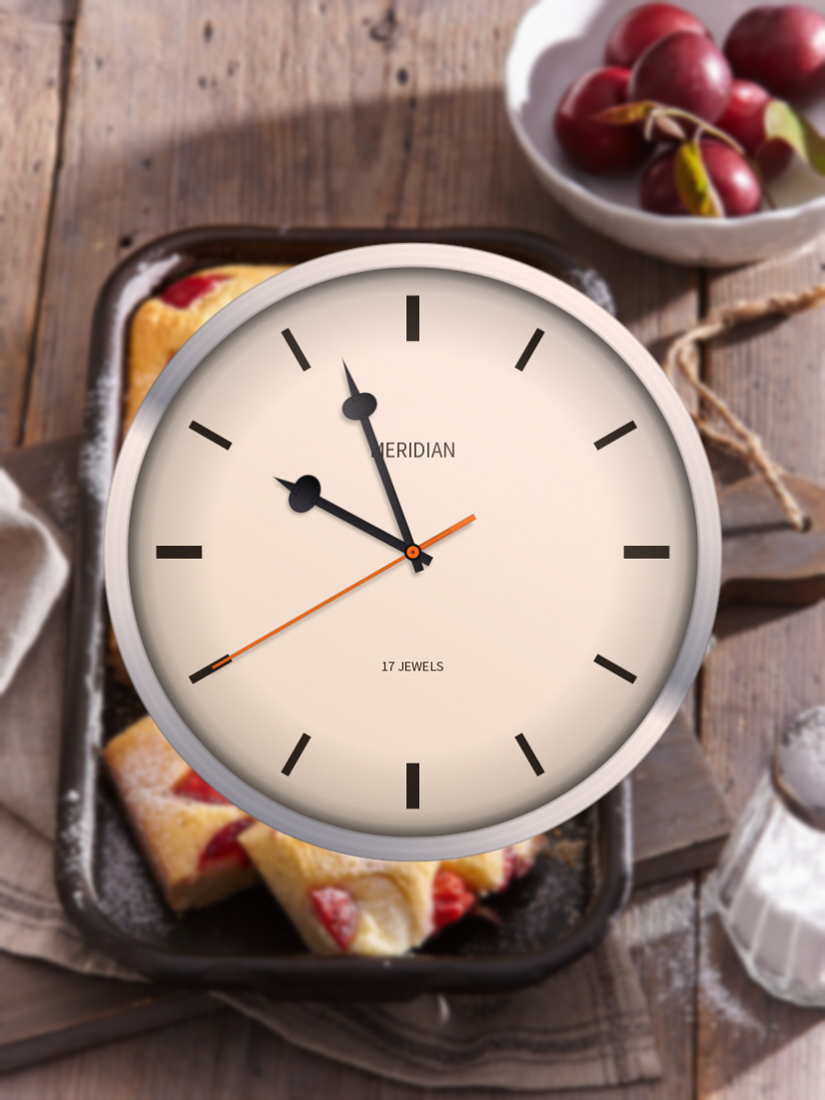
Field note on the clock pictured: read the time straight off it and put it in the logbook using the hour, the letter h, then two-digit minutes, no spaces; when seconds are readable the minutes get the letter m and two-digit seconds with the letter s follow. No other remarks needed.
9h56m40s
